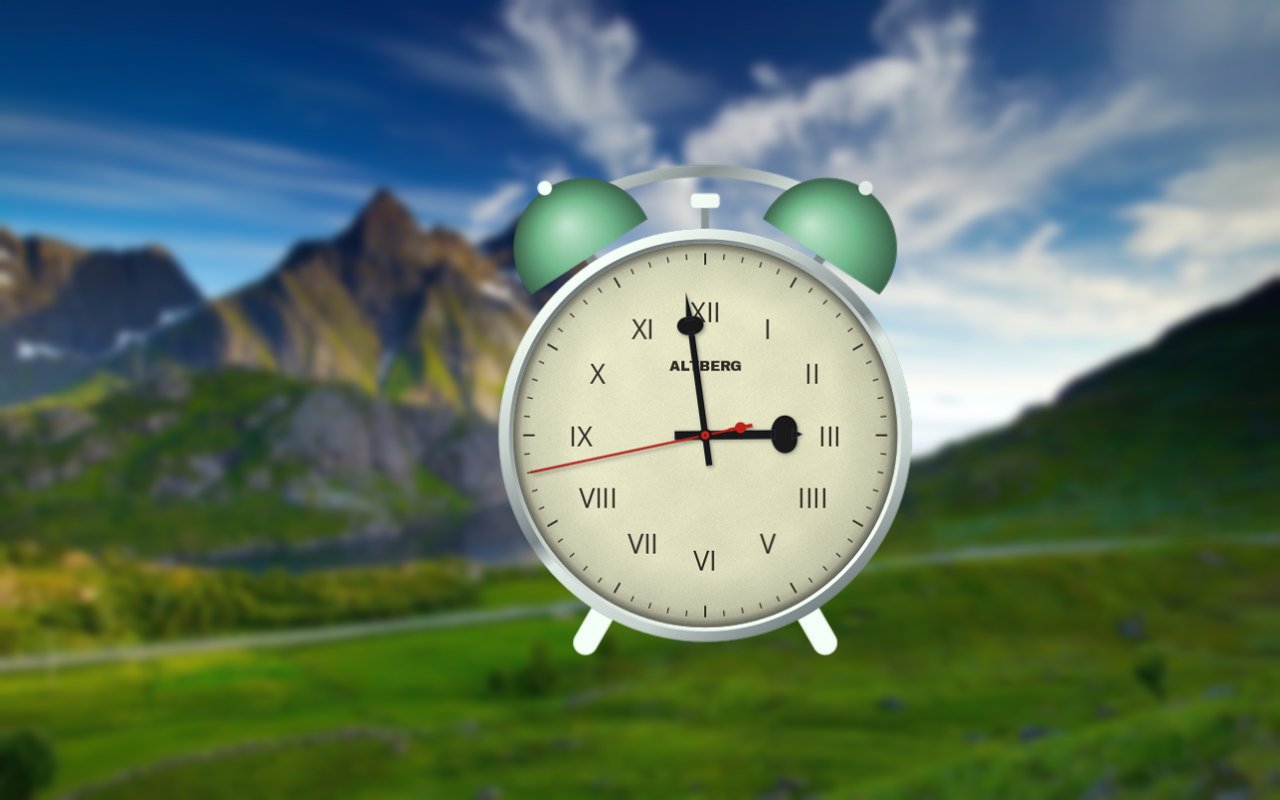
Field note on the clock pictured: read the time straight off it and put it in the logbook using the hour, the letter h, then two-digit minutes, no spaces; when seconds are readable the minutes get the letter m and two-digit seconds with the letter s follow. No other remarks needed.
2h58m43s
